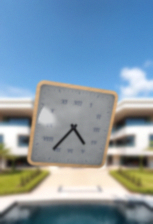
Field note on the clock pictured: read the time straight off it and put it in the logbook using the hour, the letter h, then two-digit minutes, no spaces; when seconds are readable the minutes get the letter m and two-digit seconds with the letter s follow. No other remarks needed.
4h36
